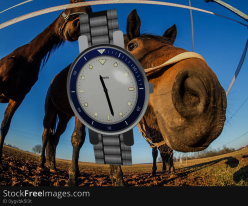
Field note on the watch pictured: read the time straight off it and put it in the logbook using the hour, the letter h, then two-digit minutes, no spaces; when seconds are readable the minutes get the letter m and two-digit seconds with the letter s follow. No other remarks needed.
11h28
